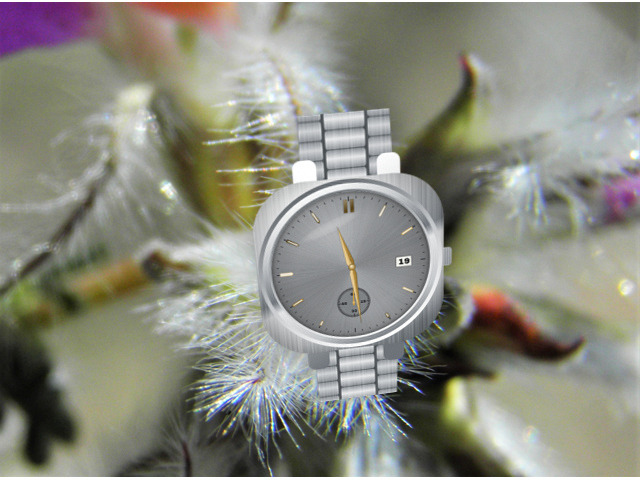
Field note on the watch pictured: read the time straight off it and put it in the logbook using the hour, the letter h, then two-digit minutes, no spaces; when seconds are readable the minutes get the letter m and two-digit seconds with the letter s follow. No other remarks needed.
11h29
